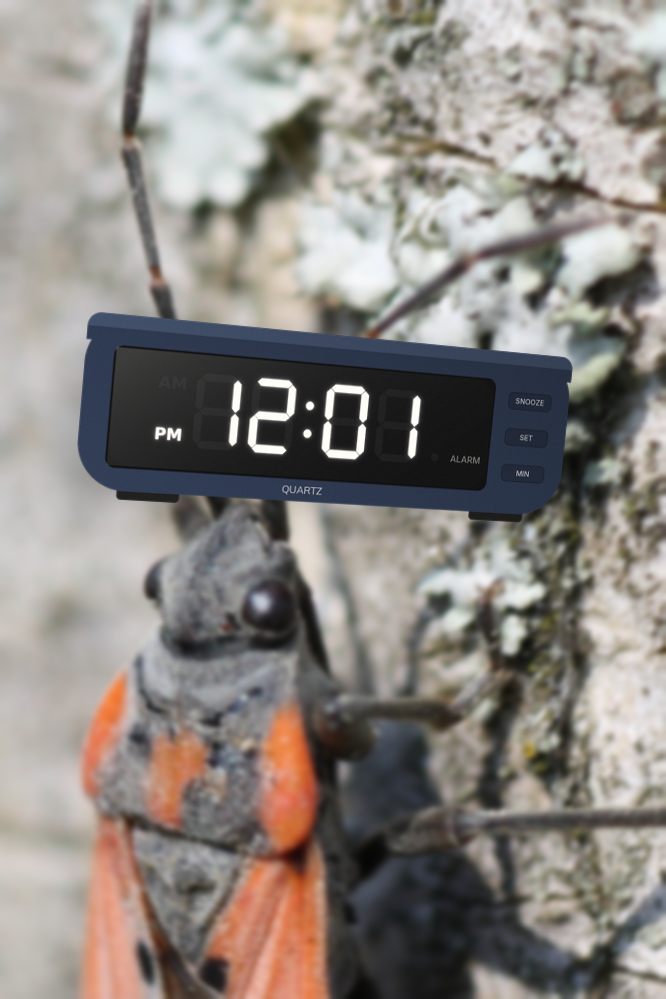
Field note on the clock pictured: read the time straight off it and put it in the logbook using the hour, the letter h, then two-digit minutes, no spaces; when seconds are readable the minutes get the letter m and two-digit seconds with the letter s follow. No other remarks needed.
12h01
